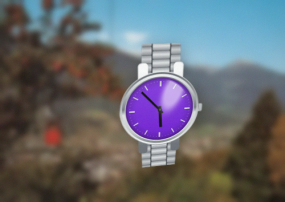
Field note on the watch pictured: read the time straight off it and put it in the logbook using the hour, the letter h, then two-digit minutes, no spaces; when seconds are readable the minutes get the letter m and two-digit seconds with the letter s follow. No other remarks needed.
5h53
